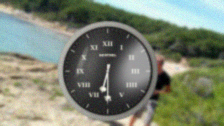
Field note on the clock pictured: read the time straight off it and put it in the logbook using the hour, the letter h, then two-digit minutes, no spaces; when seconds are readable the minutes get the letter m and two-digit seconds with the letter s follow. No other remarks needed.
6h30
